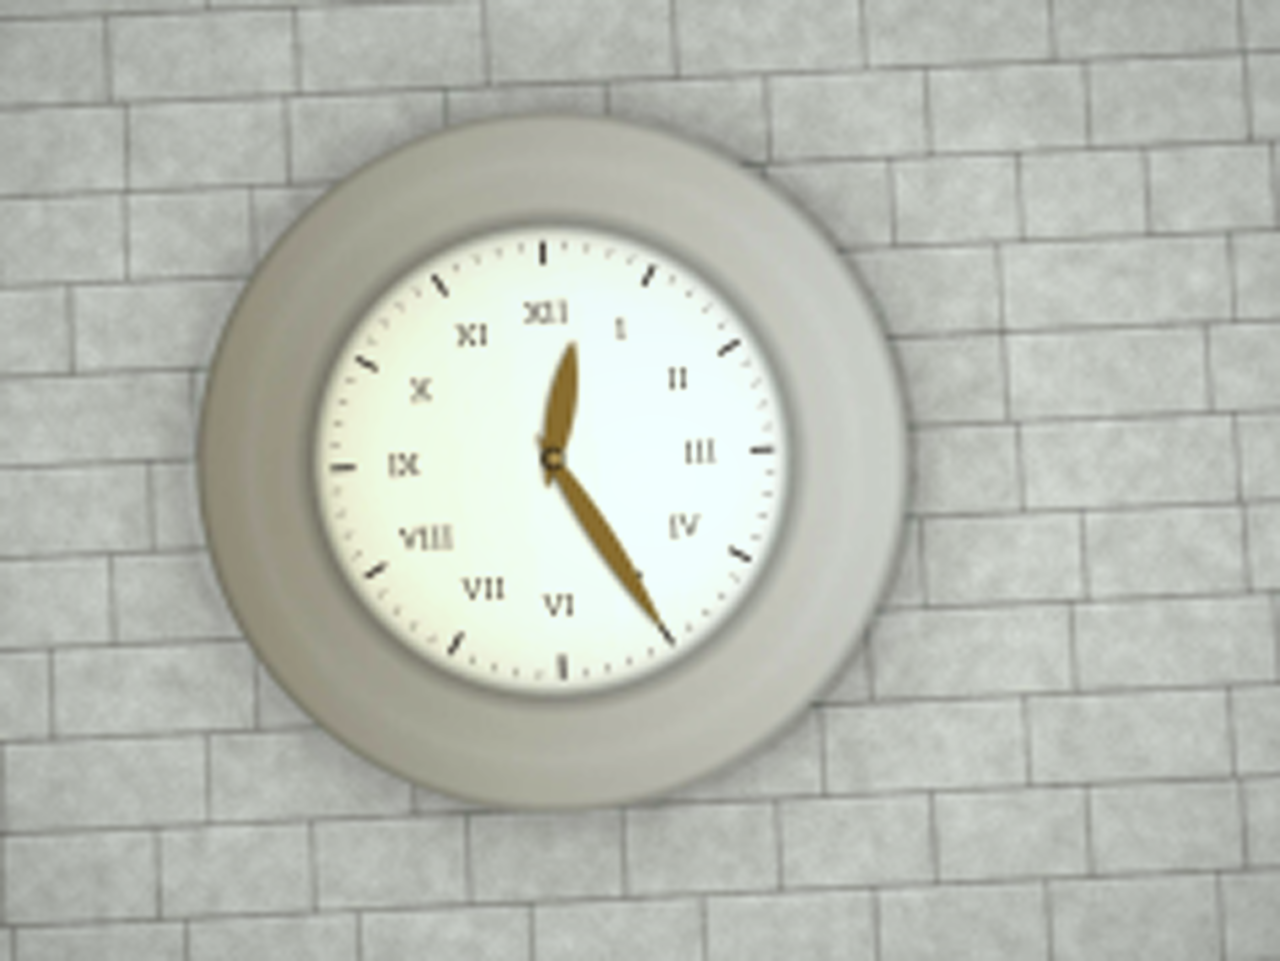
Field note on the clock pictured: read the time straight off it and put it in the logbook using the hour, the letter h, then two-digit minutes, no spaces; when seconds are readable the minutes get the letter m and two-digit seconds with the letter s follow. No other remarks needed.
12h25
